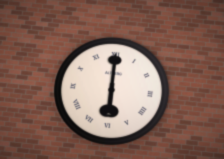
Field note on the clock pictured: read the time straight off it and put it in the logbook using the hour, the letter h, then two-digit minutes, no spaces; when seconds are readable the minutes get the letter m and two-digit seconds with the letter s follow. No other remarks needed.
6h00
